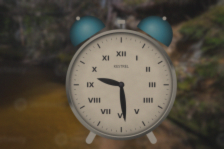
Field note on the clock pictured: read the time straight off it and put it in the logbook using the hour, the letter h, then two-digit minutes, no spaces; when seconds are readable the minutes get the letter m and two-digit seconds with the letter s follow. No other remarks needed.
9h29
